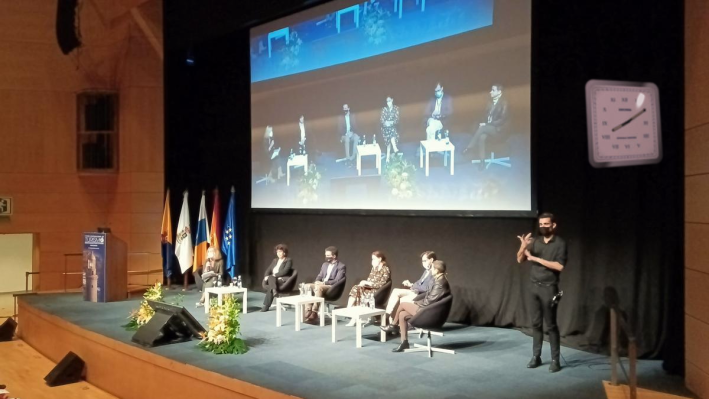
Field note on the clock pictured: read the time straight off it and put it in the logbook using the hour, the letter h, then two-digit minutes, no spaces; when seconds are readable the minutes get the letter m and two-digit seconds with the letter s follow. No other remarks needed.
8h10
